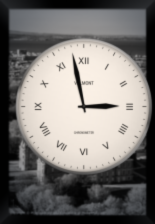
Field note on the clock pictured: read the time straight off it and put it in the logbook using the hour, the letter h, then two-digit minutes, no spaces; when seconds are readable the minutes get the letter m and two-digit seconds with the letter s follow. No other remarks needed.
2h58
